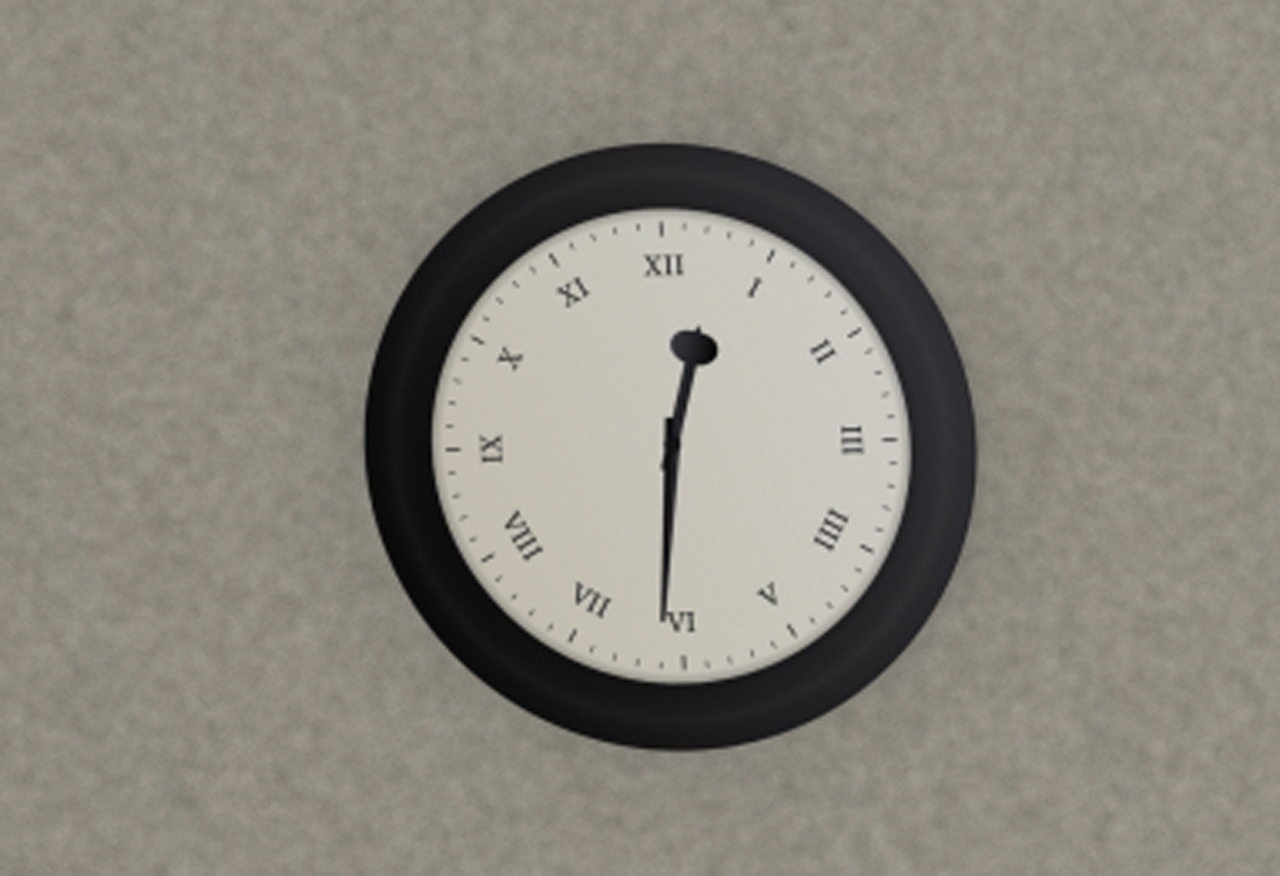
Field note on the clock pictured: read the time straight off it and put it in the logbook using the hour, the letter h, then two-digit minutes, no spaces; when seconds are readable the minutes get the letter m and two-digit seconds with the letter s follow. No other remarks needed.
12h31
